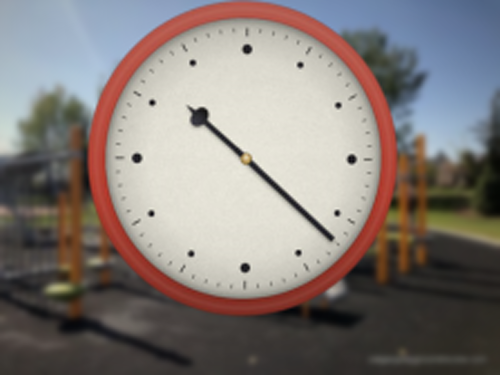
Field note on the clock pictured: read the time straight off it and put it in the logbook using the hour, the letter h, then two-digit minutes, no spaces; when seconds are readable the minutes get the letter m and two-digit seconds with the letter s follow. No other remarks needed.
10h22
